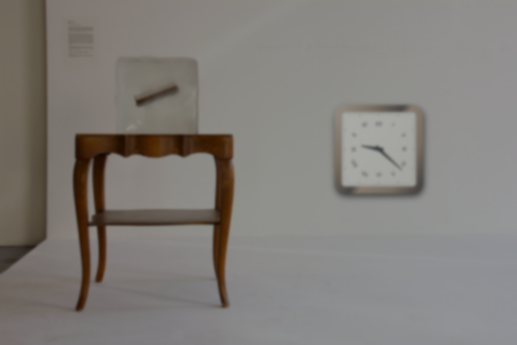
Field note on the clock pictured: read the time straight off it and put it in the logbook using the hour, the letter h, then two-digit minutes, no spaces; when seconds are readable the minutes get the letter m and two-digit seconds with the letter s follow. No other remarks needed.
9h22
